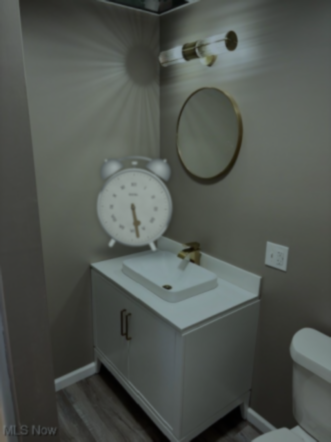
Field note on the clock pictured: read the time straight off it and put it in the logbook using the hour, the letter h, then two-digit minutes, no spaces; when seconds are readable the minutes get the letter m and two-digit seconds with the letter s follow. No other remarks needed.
5h28
